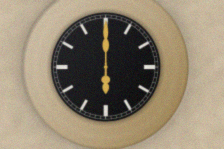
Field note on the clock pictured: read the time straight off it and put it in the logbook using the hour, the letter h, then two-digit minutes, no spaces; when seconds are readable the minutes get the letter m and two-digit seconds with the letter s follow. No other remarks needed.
6h00
